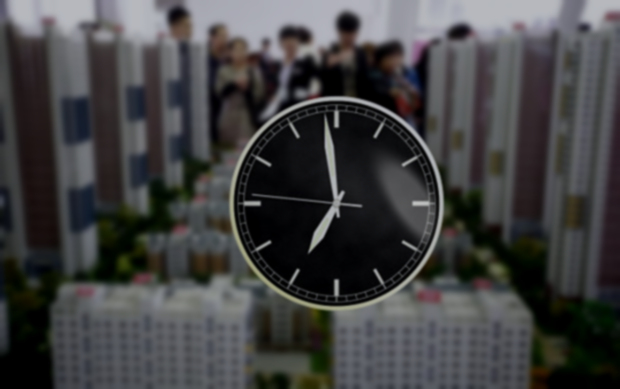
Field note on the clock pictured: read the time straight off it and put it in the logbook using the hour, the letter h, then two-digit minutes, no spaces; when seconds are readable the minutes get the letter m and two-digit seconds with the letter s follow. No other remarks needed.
6h58m46s
